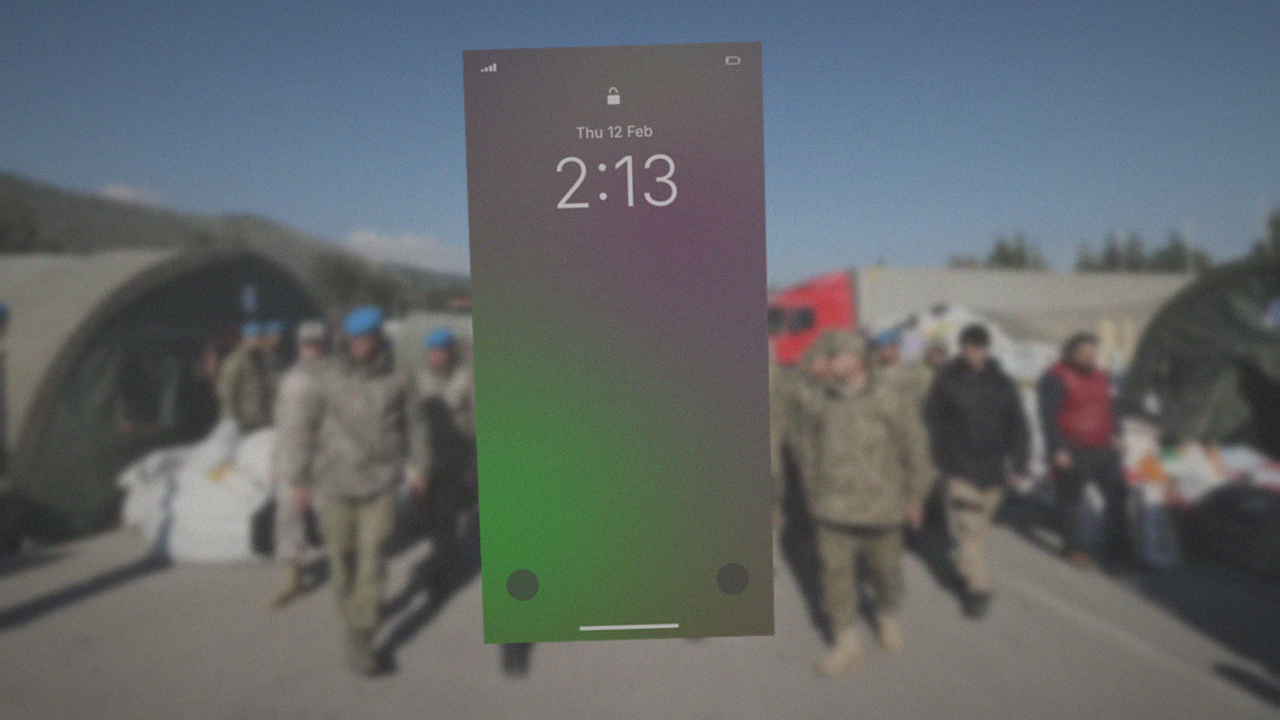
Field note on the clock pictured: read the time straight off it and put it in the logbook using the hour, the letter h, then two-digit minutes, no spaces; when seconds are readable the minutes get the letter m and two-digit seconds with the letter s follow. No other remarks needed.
2h13
